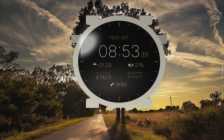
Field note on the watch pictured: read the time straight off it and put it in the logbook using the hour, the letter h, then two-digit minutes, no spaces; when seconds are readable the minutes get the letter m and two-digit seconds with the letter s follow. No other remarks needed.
8h53
